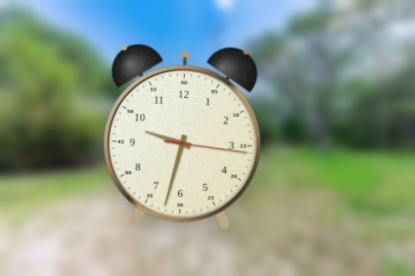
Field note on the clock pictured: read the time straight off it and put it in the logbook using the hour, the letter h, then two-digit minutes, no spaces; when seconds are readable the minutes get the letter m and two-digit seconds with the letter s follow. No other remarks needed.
9h32m16s
